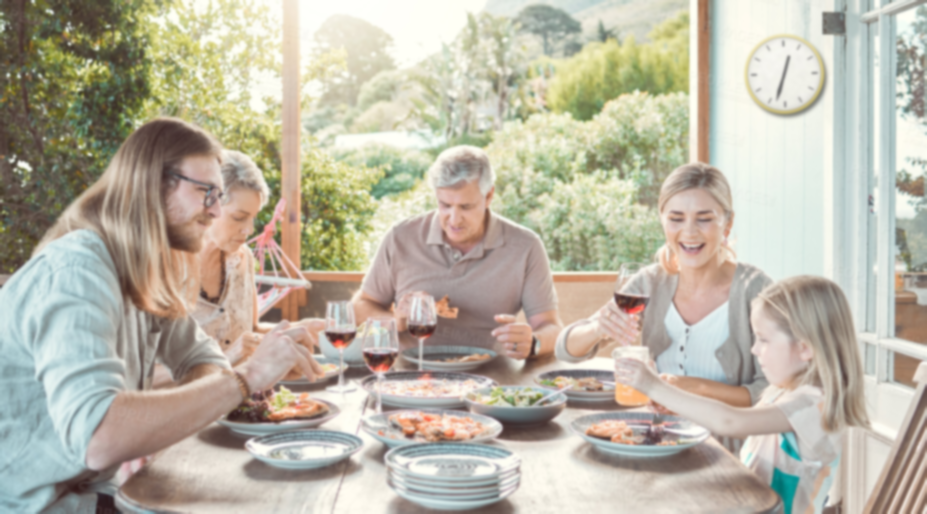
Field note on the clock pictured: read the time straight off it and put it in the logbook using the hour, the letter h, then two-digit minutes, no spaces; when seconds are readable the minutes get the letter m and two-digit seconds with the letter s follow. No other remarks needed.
12h33
